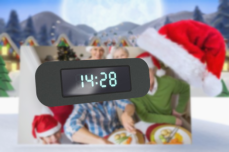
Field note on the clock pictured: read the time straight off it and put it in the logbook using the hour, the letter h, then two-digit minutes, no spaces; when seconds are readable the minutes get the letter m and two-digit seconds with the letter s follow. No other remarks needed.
14h28
